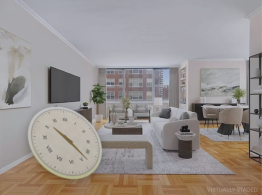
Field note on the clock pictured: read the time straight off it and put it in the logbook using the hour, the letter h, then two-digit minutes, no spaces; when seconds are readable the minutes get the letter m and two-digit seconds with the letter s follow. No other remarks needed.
10h23
